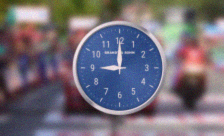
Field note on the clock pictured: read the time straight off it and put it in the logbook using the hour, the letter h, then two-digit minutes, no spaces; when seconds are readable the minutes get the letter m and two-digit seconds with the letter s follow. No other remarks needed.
9h00
